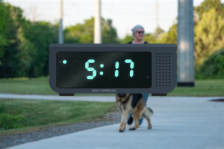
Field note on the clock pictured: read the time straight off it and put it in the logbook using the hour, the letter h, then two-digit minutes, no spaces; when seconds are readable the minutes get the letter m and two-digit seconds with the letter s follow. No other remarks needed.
5h17
